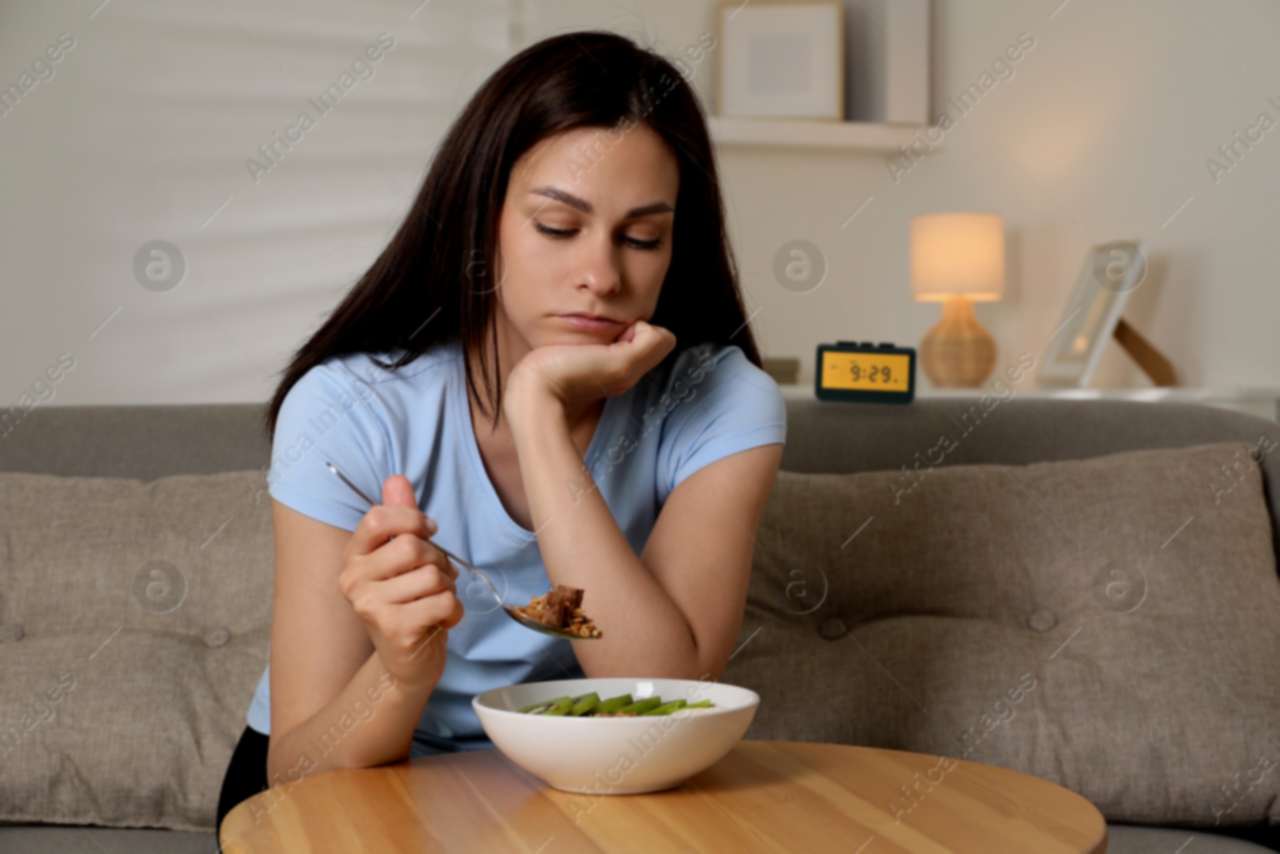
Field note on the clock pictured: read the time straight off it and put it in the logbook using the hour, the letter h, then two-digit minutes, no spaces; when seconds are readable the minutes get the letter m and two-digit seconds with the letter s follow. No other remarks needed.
9h29
